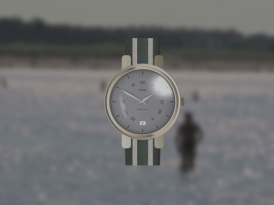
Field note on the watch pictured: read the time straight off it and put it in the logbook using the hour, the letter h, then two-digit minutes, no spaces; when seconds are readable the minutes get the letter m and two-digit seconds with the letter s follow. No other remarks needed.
1h50
